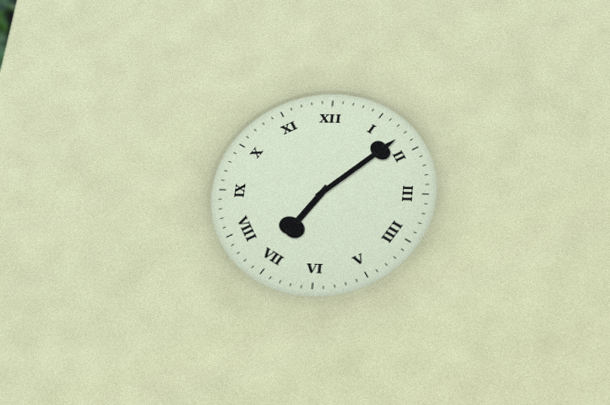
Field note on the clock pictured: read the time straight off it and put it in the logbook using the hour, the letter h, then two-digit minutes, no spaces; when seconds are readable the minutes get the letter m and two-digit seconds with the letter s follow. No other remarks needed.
7h08
